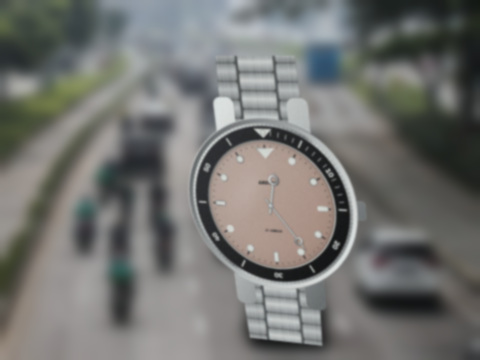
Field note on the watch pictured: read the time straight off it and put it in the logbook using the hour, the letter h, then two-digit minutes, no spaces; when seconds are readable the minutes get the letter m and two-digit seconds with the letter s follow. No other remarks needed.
12h24
